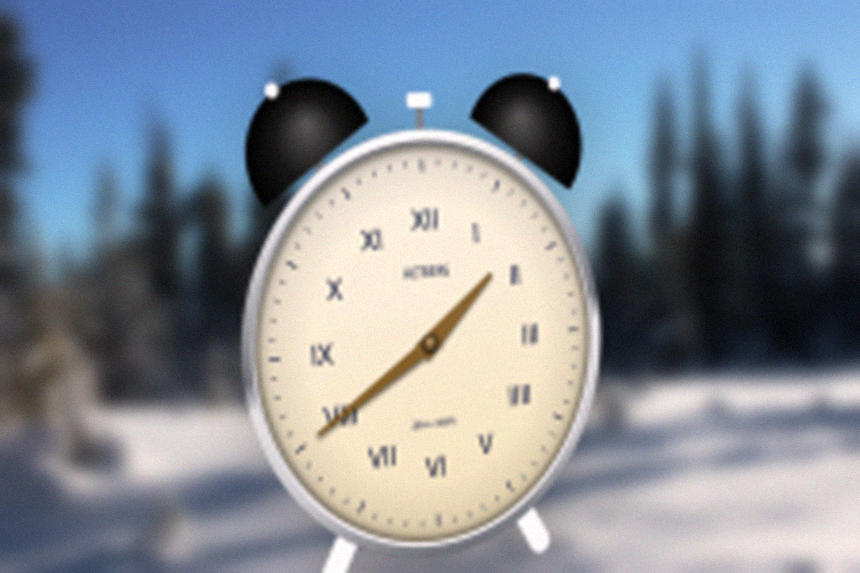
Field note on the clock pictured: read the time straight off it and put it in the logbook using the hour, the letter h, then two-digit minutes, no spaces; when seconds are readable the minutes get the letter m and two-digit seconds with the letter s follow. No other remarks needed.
1h40
